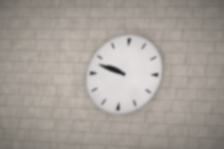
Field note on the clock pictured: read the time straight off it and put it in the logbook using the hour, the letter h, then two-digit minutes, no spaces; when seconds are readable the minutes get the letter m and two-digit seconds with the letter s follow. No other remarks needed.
9h48
